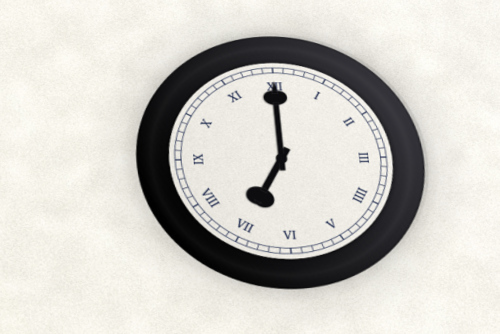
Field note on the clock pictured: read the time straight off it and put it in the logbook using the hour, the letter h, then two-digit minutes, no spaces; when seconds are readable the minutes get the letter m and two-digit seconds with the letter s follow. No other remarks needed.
7h00
